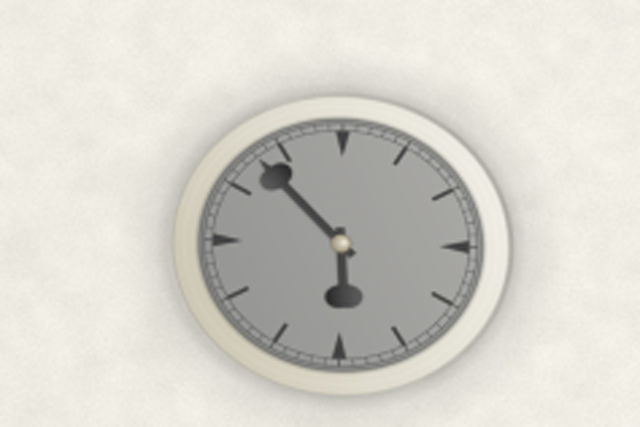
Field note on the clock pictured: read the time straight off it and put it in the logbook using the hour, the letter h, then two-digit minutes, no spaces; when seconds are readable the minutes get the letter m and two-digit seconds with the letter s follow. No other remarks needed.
5h53
